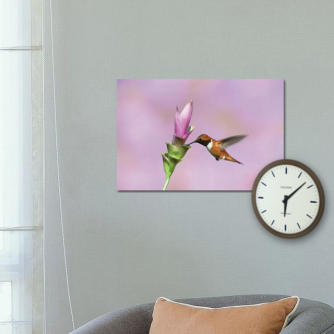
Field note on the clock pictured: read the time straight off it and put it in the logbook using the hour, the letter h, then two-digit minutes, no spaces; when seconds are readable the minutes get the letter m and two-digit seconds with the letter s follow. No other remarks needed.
6h08
